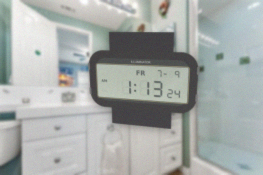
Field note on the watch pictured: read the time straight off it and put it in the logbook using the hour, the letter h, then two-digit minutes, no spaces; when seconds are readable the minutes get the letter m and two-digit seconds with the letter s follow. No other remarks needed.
1h13m24s
